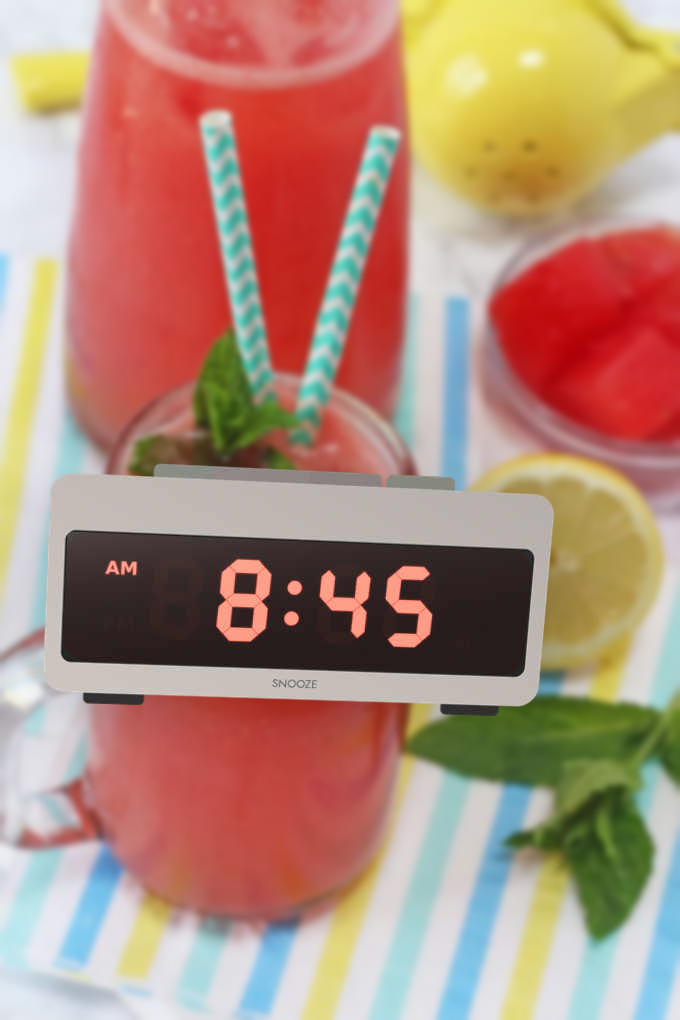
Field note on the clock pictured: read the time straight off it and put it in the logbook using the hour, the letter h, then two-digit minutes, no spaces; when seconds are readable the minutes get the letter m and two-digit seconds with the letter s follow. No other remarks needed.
8h45
